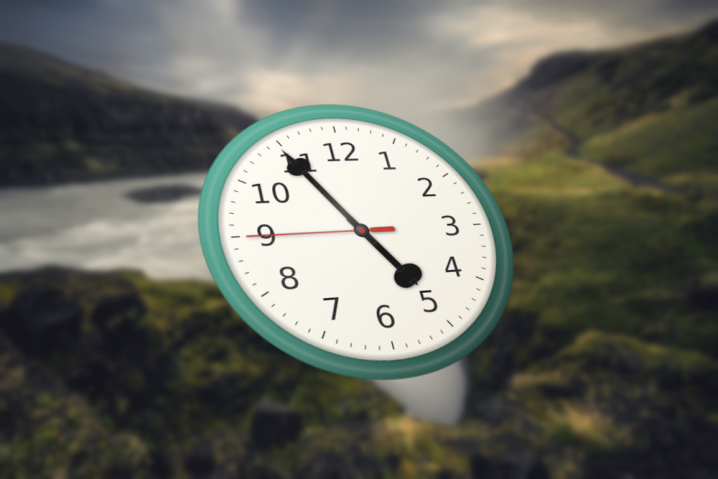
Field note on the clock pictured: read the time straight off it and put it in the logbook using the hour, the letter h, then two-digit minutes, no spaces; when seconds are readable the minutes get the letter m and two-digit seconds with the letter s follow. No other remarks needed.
4h54m45s
